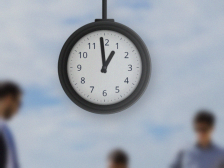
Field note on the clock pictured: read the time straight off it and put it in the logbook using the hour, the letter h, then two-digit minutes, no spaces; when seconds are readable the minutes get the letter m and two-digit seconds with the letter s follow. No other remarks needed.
12h59
